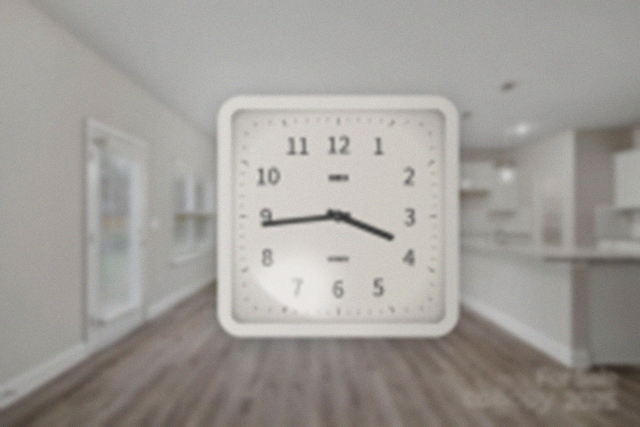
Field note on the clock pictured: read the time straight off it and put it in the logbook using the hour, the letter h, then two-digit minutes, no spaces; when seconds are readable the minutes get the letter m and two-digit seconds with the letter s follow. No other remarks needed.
3h44
